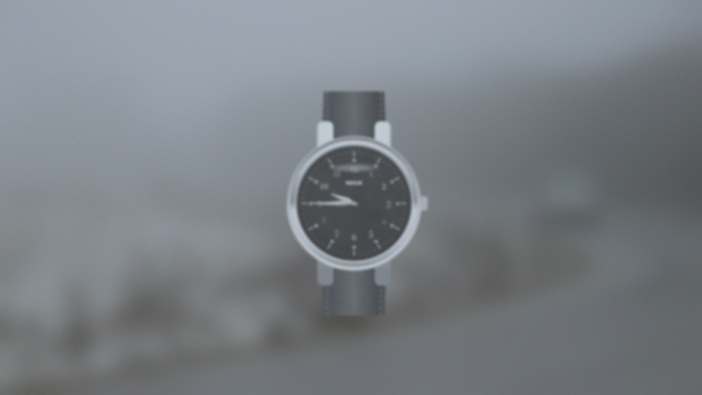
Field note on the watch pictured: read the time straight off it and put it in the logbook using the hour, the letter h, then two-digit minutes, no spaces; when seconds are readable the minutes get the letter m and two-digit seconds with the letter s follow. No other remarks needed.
9h45
